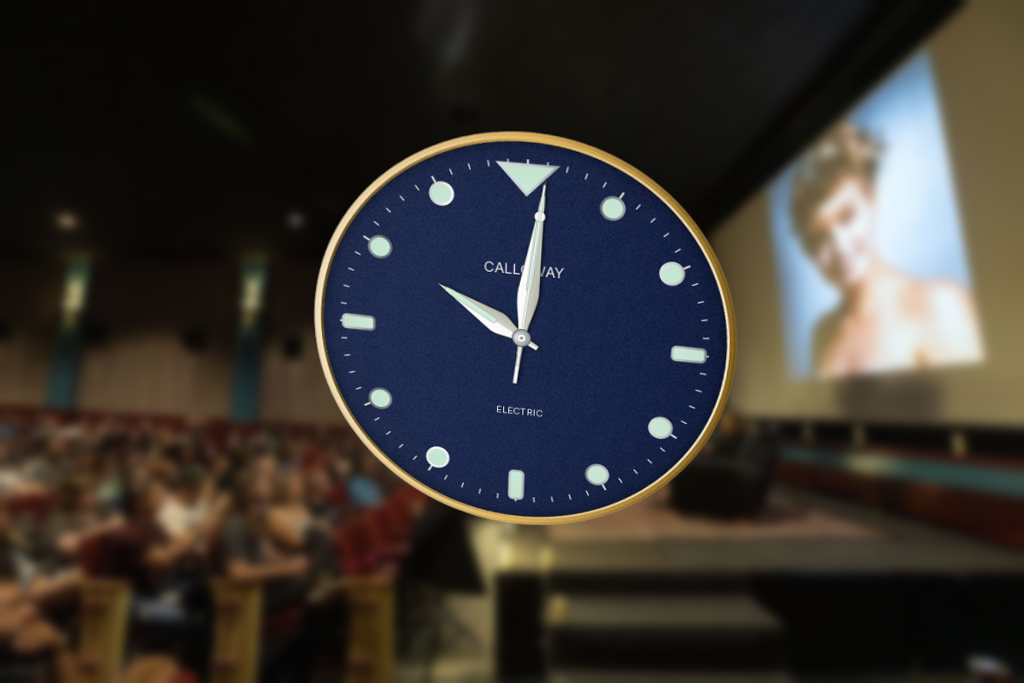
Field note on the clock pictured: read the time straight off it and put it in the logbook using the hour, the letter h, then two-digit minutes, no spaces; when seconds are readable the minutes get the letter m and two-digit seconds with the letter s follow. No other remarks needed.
10h01m01s
